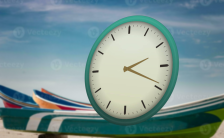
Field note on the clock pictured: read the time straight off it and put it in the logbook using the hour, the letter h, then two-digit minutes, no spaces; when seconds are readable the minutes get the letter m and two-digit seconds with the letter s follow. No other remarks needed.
2h19
